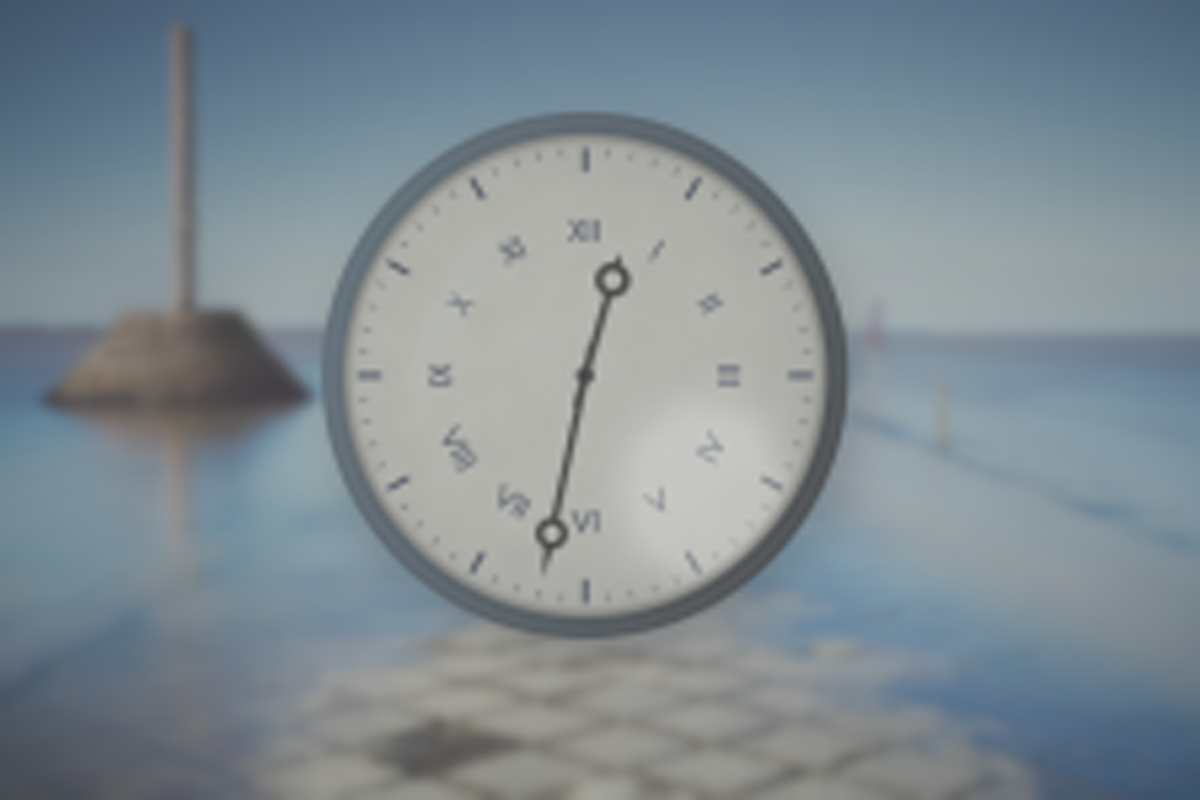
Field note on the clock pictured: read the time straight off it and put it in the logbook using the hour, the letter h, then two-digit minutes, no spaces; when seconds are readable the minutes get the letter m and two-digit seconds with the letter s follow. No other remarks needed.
12h32
